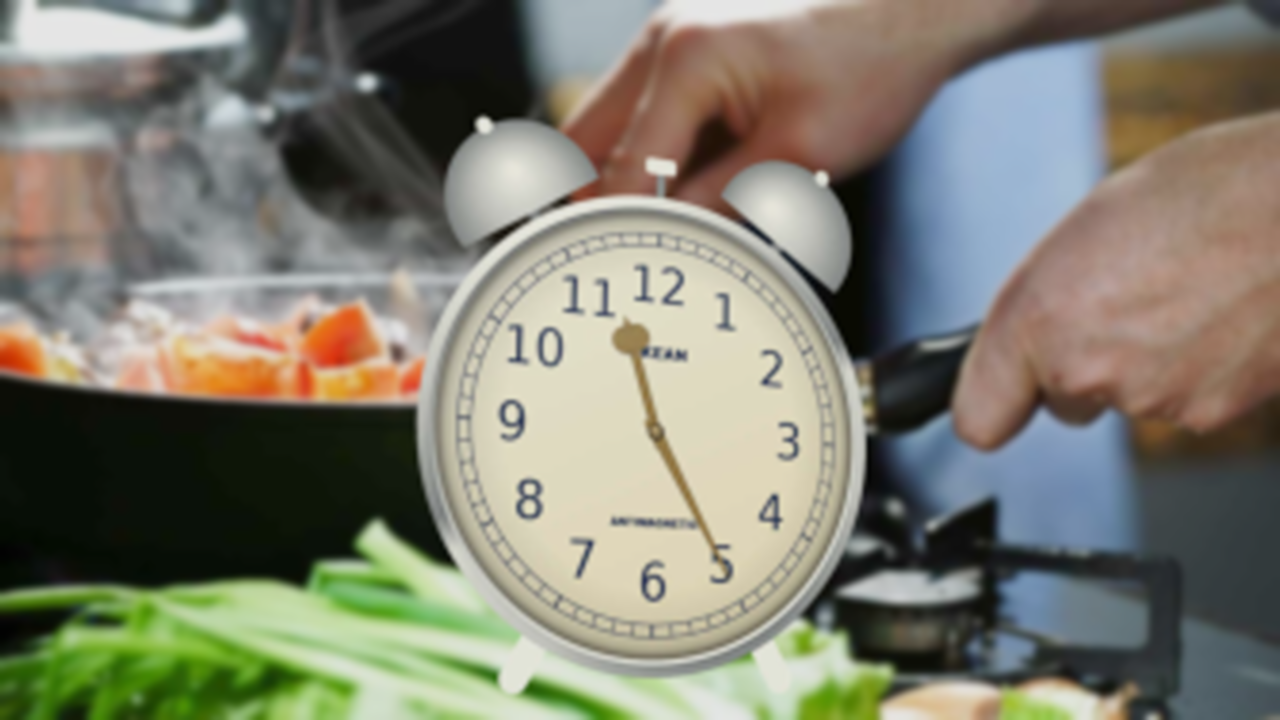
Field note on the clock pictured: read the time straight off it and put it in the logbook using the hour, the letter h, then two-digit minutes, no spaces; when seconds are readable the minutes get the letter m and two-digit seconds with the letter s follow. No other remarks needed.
11h25
